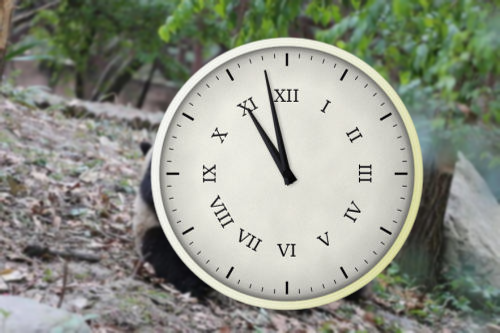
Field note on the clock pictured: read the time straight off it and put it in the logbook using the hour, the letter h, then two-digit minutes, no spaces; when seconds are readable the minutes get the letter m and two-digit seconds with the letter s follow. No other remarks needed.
10h58
